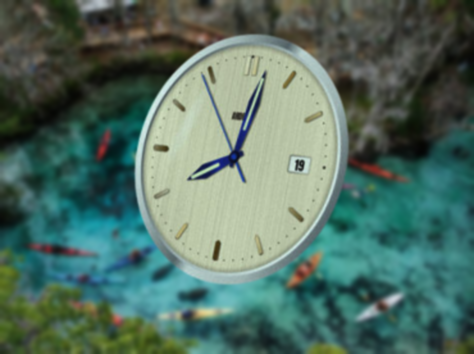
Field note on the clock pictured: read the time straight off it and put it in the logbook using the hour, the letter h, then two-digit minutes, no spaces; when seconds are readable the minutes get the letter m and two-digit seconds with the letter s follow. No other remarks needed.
8h01m54s
